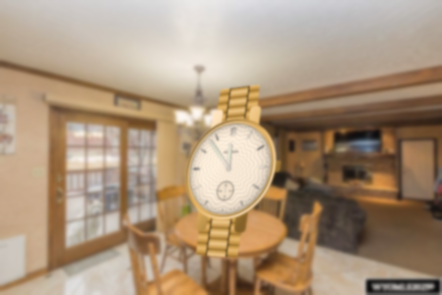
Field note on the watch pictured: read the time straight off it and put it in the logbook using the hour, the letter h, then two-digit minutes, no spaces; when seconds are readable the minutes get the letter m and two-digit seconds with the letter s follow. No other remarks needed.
11h53
